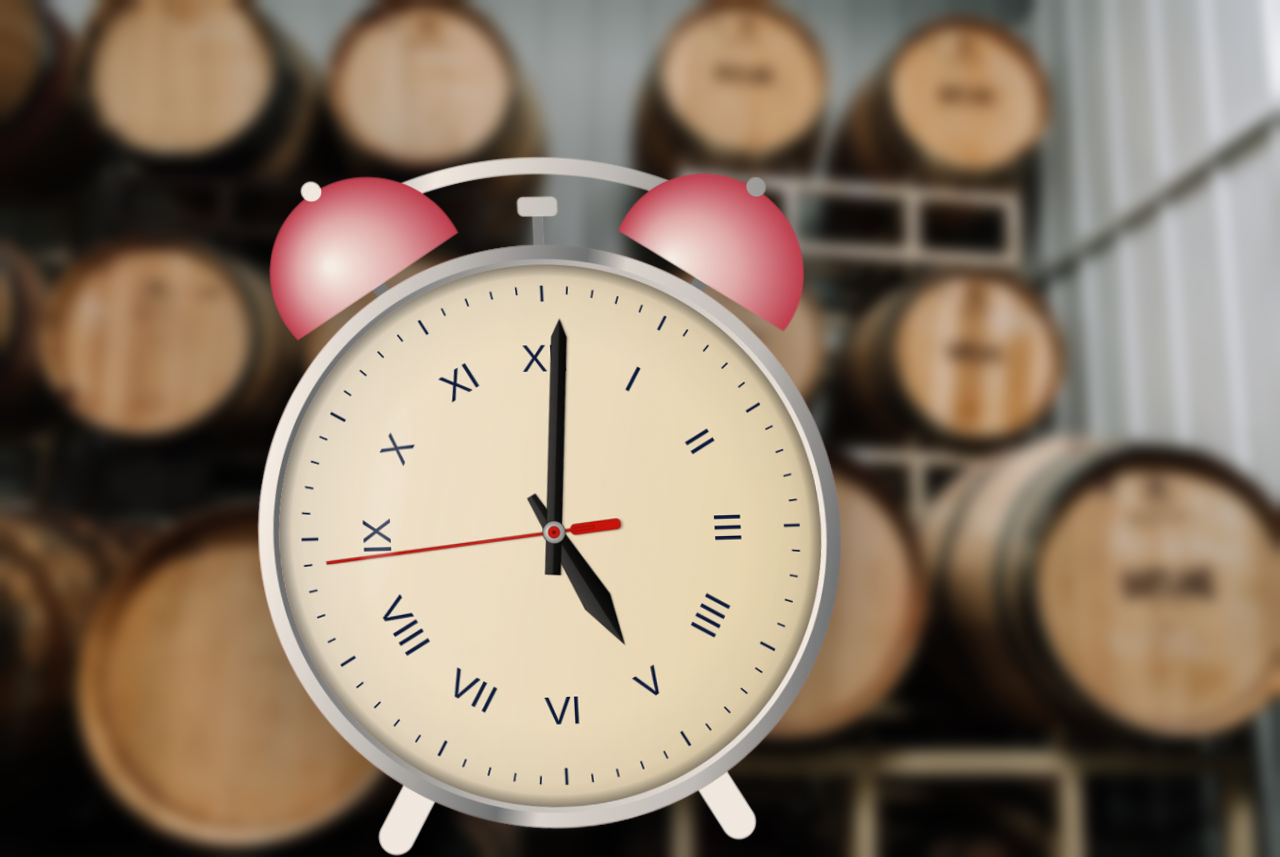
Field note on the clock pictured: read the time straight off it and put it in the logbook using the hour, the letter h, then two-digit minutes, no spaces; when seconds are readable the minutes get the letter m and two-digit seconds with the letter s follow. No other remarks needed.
5h00m44s
